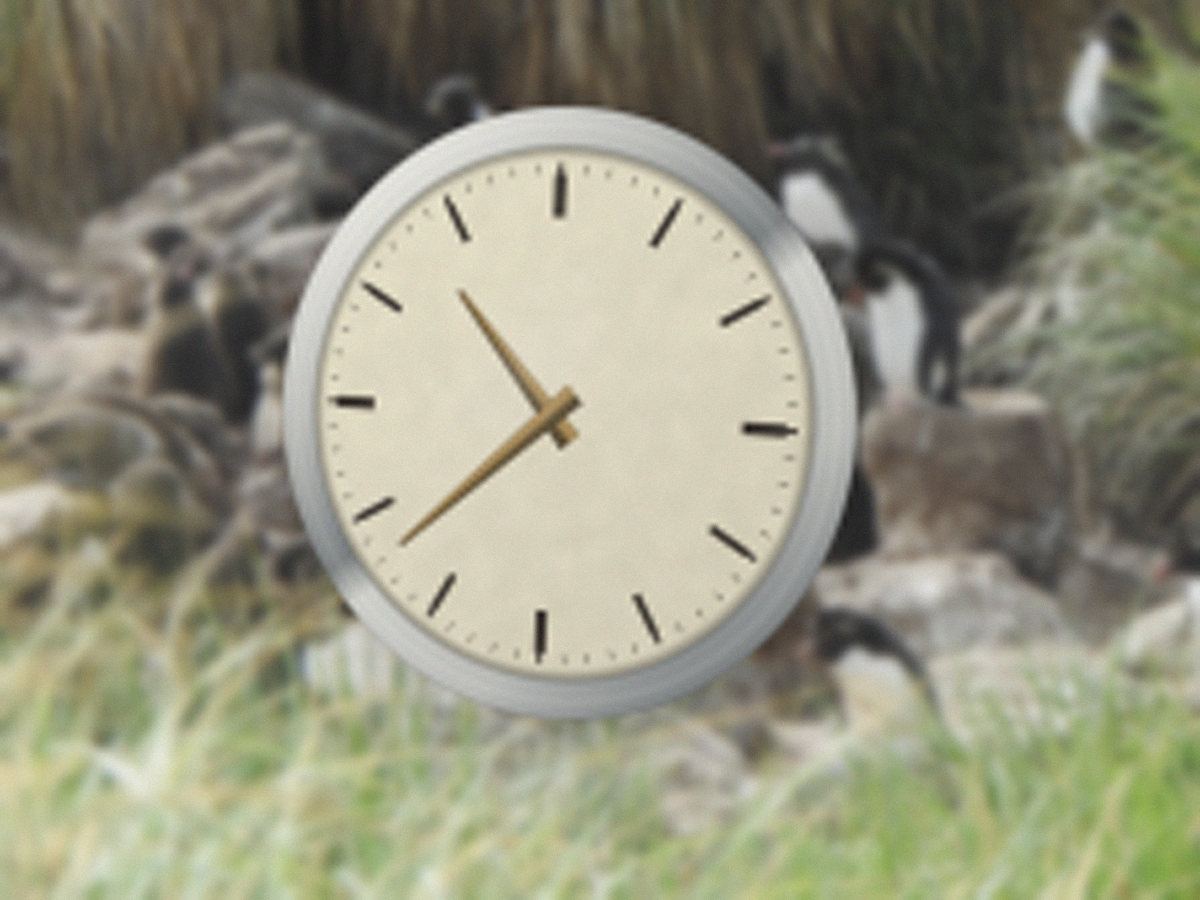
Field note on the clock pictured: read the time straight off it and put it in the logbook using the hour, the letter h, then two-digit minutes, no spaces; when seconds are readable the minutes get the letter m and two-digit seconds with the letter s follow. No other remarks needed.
10h38
